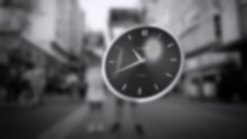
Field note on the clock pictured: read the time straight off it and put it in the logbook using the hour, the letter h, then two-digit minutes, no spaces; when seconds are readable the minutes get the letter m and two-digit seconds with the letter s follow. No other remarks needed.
10h41
